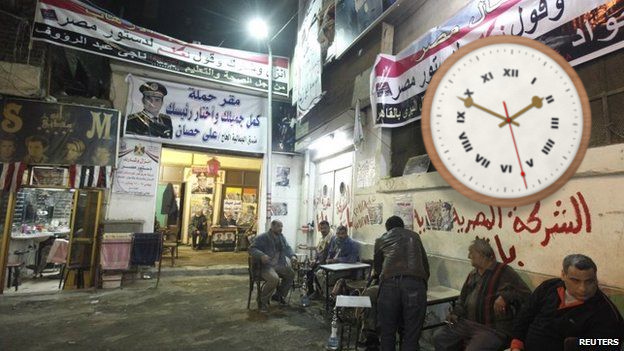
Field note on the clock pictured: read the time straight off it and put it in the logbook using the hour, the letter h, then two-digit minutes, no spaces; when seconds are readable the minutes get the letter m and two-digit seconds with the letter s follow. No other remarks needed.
1h48m27s
